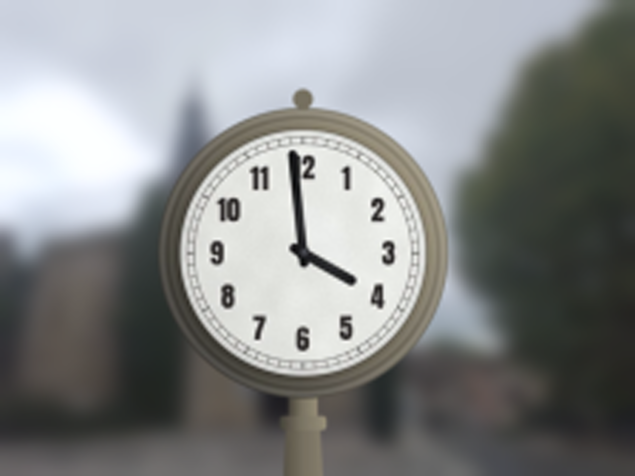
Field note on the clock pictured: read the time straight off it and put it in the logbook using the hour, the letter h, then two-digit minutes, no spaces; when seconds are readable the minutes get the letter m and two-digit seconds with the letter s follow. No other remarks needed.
3h59
